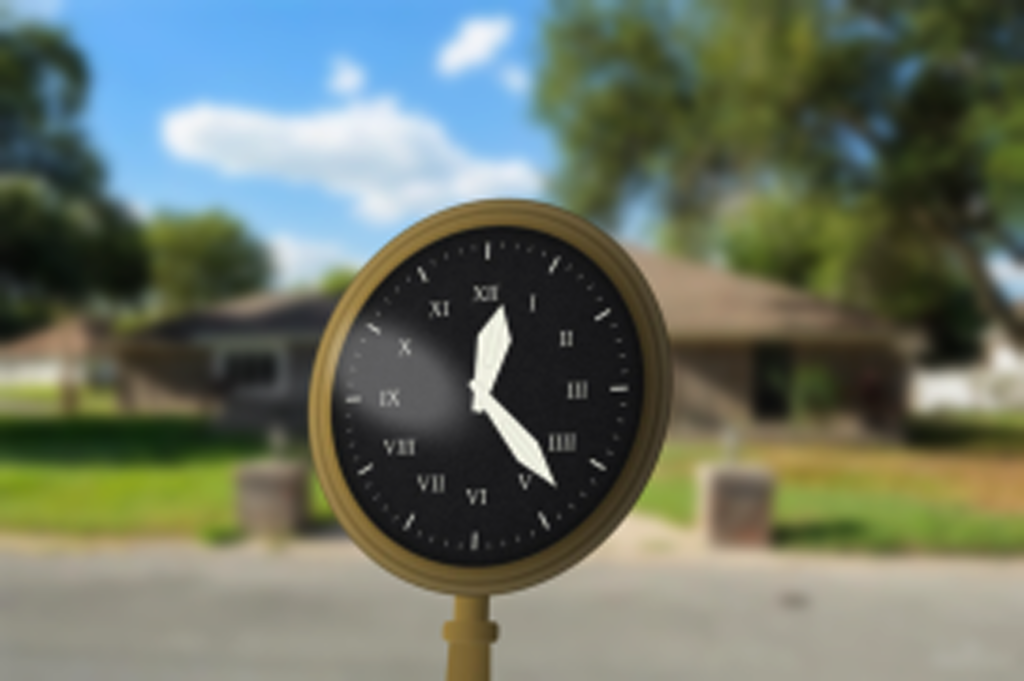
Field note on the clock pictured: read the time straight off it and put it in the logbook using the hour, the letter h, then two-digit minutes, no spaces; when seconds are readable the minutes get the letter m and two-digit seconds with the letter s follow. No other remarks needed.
12h23
